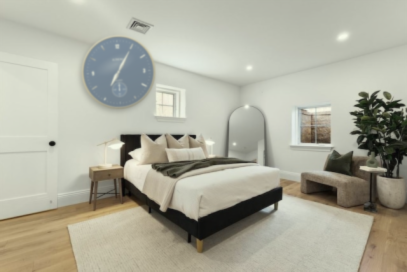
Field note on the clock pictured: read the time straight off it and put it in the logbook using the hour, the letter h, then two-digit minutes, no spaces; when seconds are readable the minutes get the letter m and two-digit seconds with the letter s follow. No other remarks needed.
7h05
